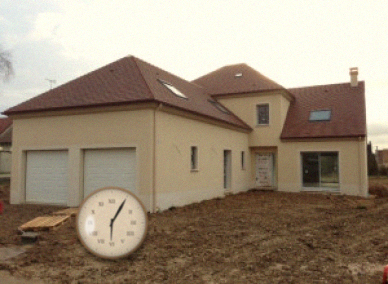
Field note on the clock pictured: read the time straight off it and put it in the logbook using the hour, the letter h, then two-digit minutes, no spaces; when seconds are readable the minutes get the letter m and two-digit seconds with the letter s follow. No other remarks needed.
6h05
